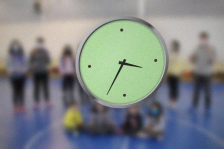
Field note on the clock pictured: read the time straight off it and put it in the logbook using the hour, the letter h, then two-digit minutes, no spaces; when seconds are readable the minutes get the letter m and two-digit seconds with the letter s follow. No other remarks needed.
3h35
